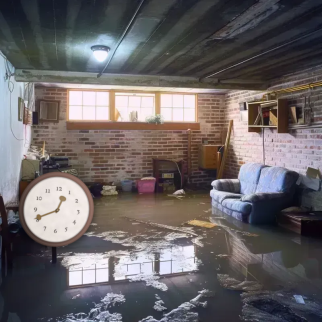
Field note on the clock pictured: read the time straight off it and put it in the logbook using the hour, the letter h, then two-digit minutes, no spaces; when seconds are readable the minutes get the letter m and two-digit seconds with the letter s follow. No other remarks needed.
12h41
